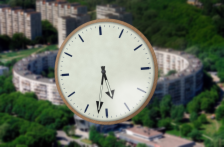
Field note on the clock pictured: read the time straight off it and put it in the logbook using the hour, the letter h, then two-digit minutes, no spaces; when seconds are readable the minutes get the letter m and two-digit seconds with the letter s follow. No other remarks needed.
5h32
